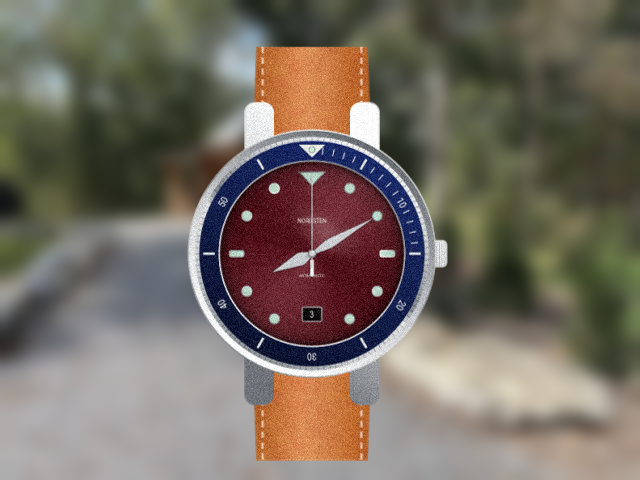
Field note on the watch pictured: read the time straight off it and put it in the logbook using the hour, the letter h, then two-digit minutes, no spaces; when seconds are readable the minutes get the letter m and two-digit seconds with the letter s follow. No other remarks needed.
8h10m00s
